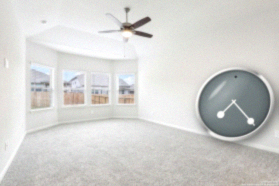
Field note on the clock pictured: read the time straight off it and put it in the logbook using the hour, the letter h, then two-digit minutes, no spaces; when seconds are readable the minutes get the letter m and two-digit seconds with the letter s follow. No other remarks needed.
7h23
